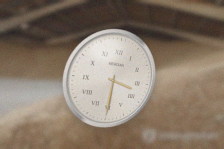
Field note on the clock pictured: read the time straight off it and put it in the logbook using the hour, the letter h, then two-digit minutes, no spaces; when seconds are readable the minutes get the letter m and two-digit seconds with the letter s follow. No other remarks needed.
3h30
